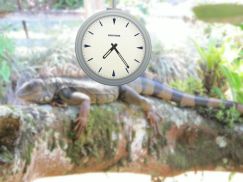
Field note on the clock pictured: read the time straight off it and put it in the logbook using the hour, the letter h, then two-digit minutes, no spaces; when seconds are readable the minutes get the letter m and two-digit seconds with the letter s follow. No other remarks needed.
7h24
